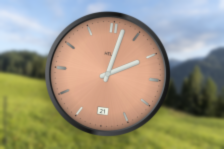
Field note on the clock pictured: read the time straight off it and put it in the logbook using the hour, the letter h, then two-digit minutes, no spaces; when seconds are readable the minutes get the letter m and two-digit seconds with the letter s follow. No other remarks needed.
2h02
